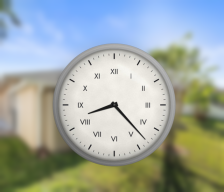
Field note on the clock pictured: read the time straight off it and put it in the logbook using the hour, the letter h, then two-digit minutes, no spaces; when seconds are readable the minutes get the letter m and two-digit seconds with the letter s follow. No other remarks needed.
8h23
